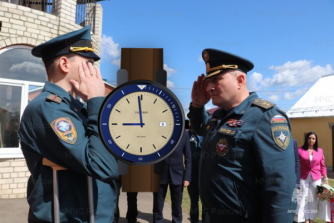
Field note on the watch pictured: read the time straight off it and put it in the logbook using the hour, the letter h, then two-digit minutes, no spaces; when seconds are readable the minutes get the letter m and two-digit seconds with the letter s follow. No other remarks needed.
8h59
